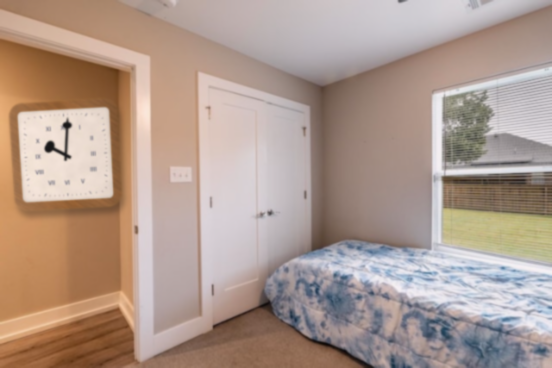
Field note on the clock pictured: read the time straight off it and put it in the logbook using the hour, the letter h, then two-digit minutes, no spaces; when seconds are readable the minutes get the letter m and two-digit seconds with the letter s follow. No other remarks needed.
10h01
